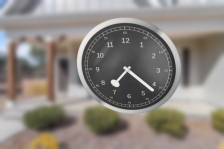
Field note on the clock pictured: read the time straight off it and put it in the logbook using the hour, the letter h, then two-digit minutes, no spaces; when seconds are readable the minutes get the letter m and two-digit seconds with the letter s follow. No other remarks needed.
7h22
